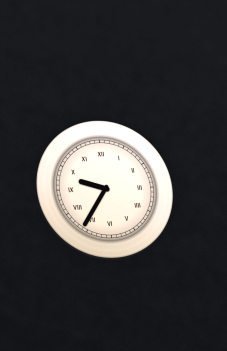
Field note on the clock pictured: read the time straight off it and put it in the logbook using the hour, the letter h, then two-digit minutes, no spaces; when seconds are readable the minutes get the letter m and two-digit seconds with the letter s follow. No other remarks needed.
9h36
